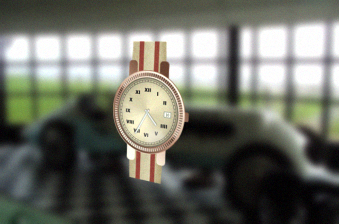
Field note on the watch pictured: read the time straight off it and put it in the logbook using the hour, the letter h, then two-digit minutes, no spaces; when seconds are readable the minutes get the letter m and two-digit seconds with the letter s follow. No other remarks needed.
4h35
